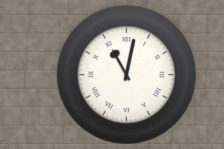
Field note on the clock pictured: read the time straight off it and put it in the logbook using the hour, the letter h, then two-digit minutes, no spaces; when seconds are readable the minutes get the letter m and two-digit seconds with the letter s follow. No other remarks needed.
11h02
